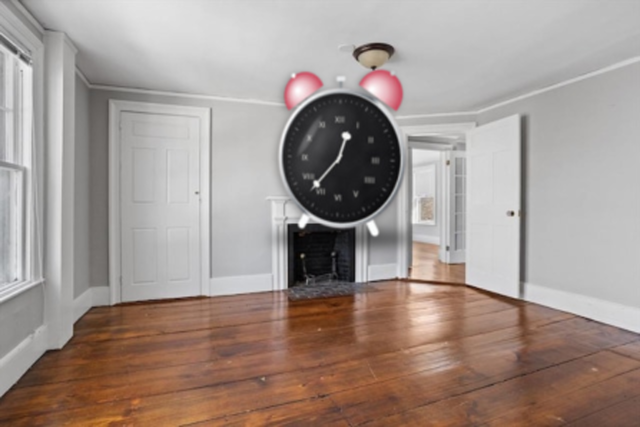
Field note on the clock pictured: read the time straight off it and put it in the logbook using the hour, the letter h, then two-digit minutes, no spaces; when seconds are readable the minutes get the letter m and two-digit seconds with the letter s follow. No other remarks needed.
12h37
